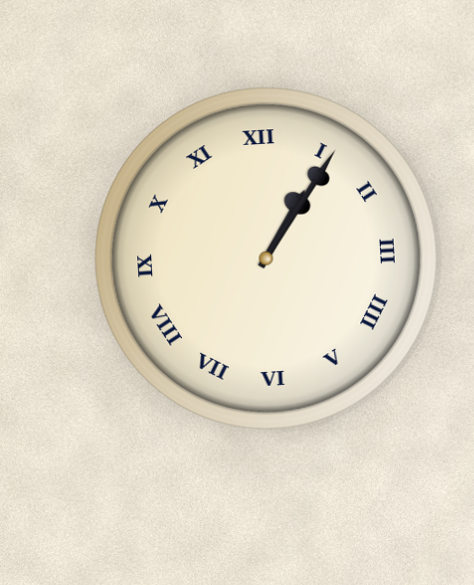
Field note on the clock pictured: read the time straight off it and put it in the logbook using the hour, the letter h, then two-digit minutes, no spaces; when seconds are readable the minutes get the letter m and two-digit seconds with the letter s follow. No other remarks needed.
1h06
